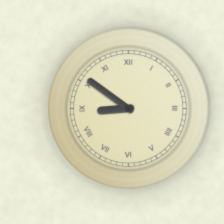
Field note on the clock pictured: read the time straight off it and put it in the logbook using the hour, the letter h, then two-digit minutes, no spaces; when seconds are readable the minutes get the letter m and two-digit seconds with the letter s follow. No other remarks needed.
8h51
